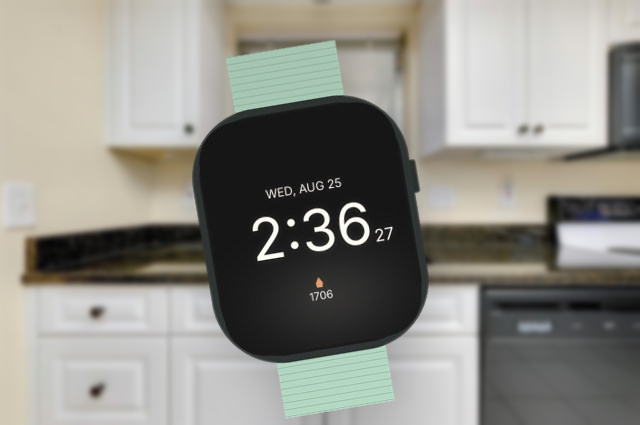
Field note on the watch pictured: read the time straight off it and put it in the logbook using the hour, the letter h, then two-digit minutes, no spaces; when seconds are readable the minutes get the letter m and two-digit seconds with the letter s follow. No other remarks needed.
2h36m27s
